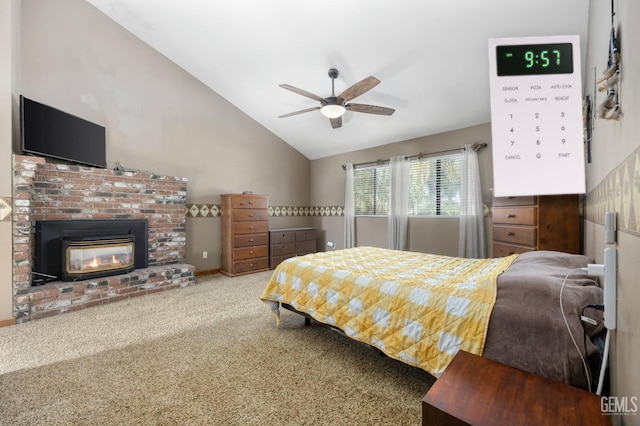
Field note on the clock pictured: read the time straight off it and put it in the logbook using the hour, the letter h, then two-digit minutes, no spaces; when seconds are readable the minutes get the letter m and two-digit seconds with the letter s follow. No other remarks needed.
9h57
